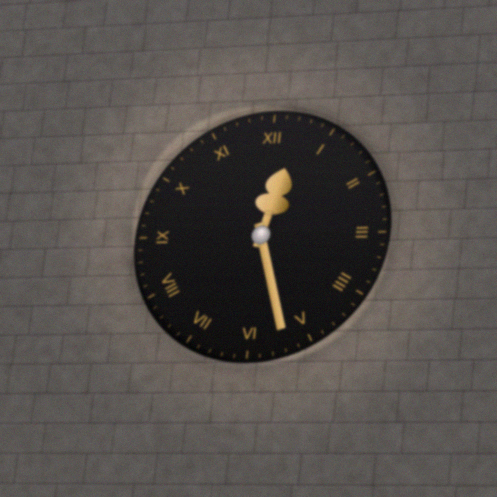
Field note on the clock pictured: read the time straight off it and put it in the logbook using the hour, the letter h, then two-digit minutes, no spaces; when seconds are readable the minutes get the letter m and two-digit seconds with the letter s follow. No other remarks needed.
12h27
